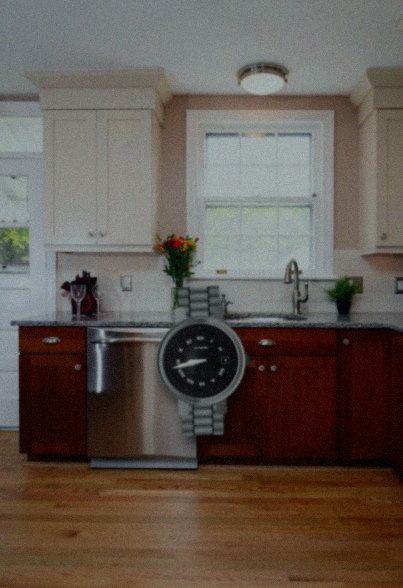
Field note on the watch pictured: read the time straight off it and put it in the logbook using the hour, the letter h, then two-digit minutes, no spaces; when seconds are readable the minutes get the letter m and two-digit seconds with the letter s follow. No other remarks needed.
8h43
